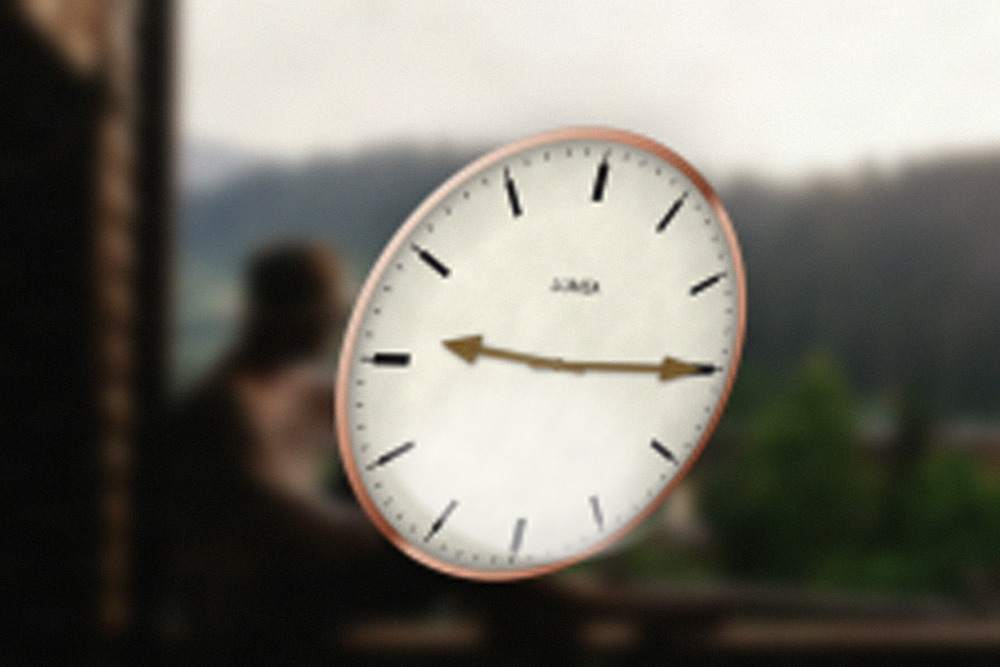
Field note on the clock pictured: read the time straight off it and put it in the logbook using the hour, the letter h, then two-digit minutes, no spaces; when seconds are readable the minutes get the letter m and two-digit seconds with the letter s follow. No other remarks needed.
9h15
